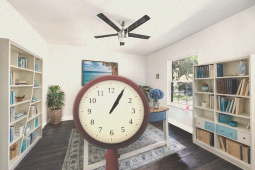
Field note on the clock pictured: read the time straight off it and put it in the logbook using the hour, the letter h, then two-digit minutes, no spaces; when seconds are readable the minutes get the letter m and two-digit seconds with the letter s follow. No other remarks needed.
1h05
